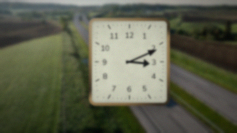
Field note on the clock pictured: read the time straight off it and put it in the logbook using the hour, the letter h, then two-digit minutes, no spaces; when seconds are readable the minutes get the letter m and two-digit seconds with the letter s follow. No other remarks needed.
3h11
